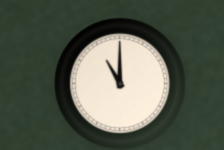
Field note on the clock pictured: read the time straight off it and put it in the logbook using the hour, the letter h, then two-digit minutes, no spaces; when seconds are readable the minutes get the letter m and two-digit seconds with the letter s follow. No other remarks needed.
11h00
